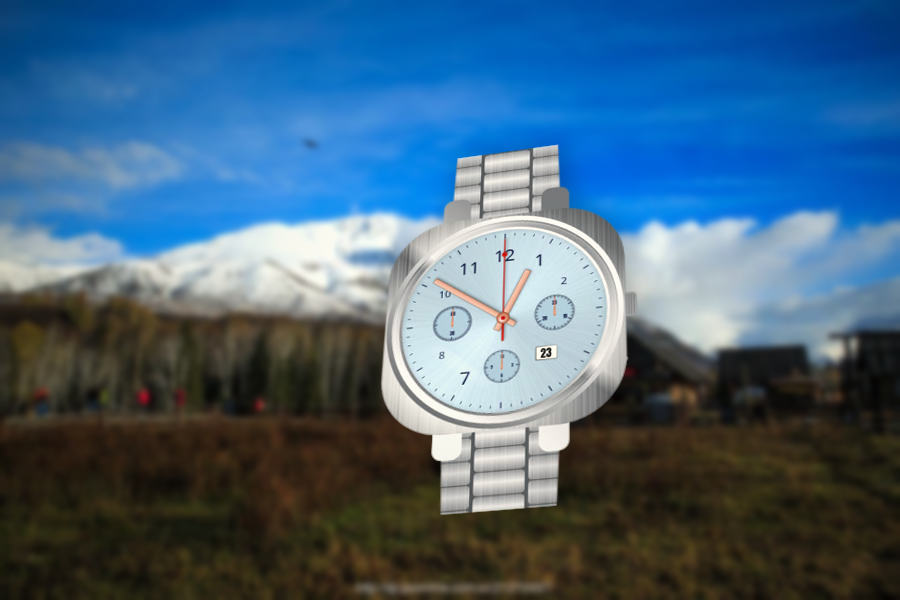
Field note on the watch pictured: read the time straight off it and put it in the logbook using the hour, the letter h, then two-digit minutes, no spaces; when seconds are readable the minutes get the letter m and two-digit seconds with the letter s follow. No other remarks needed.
12h51
